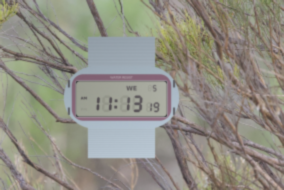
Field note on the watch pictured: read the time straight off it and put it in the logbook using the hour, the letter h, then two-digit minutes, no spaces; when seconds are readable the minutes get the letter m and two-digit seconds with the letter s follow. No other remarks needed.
11h13m19s
